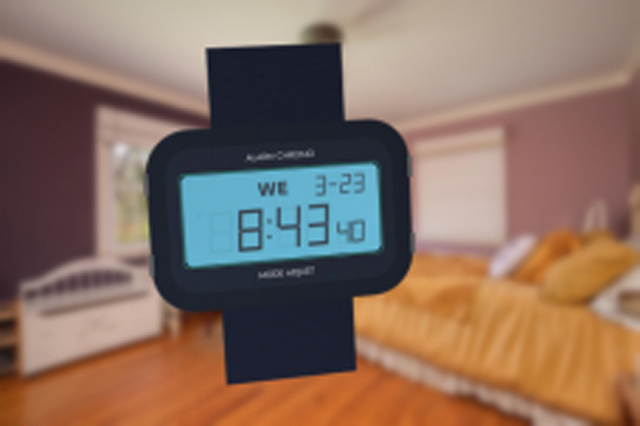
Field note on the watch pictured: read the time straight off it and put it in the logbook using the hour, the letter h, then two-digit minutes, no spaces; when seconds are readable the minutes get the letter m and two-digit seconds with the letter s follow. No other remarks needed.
8h43m40s
